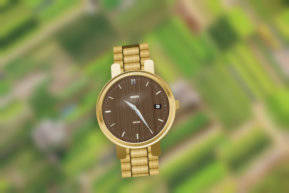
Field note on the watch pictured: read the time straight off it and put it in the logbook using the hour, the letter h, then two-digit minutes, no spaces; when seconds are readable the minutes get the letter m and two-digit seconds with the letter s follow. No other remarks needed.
10h25
